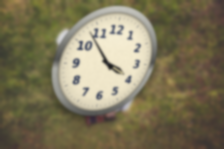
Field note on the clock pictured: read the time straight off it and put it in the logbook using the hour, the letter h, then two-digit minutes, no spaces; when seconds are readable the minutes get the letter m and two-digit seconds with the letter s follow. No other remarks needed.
3h53
